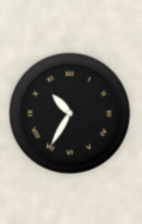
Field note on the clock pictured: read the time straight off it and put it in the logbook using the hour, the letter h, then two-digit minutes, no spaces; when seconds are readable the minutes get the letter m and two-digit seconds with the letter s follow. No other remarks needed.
10h35
